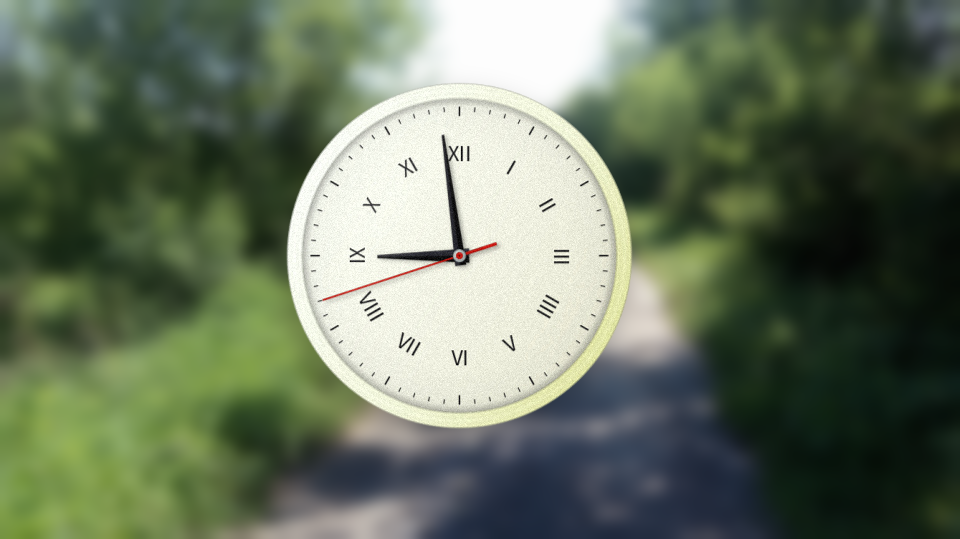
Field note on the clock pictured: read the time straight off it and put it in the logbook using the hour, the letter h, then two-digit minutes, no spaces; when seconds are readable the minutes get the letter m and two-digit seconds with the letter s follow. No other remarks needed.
8h58m42s
